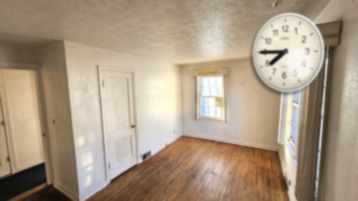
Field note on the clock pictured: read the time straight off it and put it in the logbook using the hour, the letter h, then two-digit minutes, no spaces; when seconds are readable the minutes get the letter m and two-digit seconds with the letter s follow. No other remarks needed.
7h45
